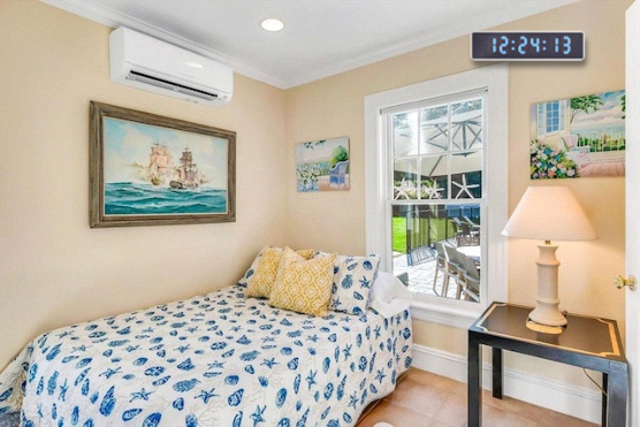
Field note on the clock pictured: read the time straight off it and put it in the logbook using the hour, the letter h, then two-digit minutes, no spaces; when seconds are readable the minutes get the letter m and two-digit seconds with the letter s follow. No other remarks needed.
12h24m13s
